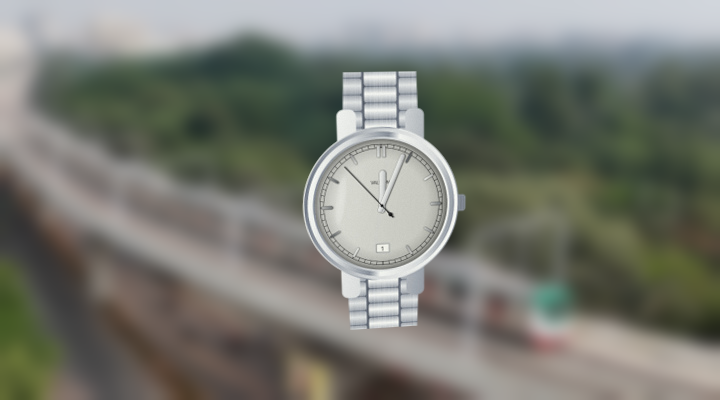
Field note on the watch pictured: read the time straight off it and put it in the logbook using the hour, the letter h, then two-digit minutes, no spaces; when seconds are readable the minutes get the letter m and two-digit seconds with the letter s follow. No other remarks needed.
12h03m53s
